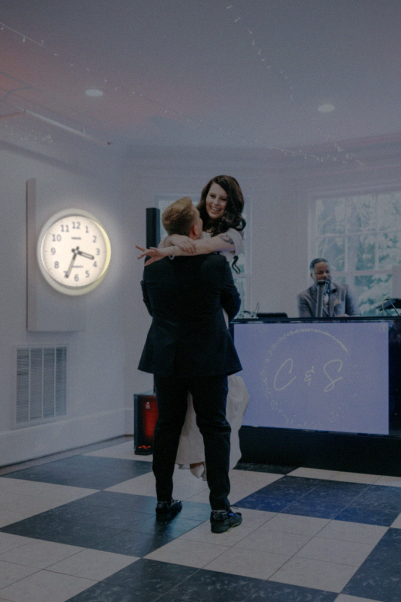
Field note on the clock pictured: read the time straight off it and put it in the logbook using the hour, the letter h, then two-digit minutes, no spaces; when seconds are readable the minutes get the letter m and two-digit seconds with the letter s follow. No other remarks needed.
3h34
